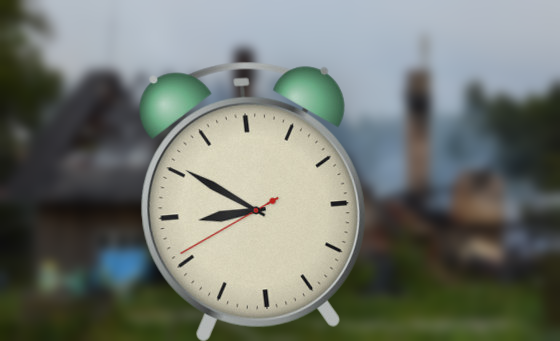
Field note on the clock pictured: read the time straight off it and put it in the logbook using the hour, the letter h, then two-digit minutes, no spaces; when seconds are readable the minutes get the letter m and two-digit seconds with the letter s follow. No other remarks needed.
8h50m41s
